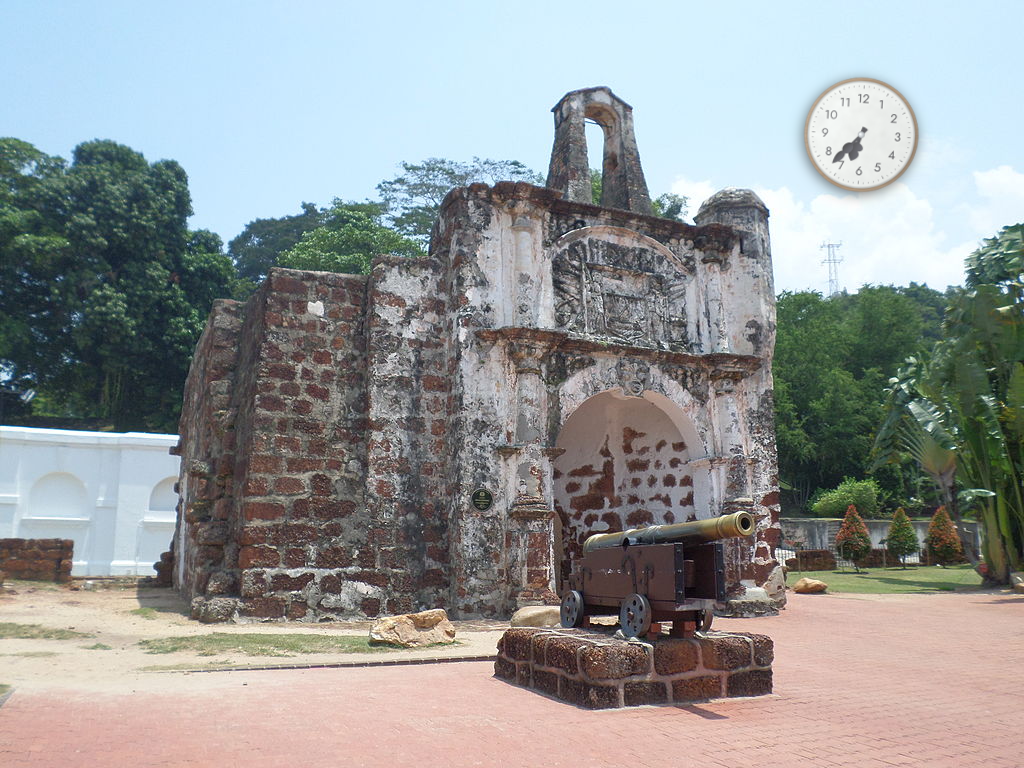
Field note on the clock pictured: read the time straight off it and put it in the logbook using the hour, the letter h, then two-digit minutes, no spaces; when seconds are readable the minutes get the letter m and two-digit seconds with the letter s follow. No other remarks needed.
6h37
